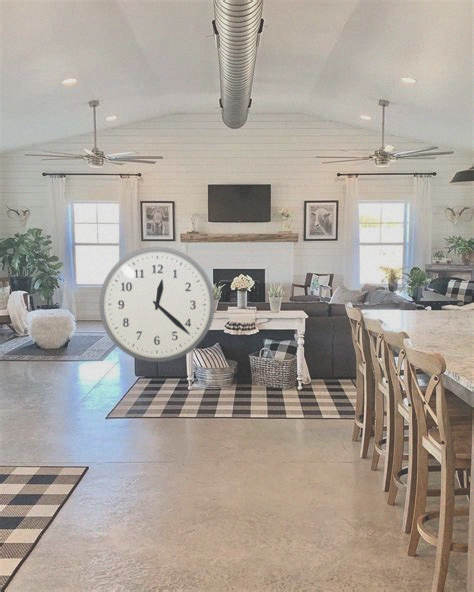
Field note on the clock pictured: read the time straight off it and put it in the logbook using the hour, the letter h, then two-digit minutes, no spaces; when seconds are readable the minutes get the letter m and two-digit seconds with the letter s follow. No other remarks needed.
12h22
